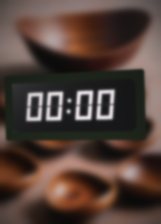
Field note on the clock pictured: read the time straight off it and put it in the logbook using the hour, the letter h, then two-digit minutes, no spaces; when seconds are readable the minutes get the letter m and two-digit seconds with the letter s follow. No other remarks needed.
0h00
